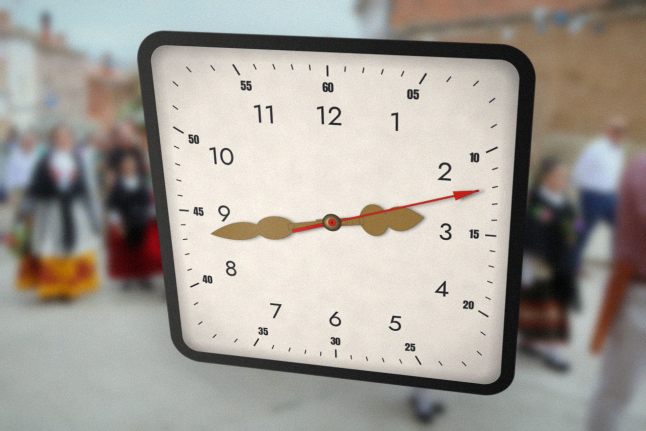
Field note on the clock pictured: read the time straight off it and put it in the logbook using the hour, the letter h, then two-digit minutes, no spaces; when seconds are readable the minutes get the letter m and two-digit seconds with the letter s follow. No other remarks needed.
2h43m12s
